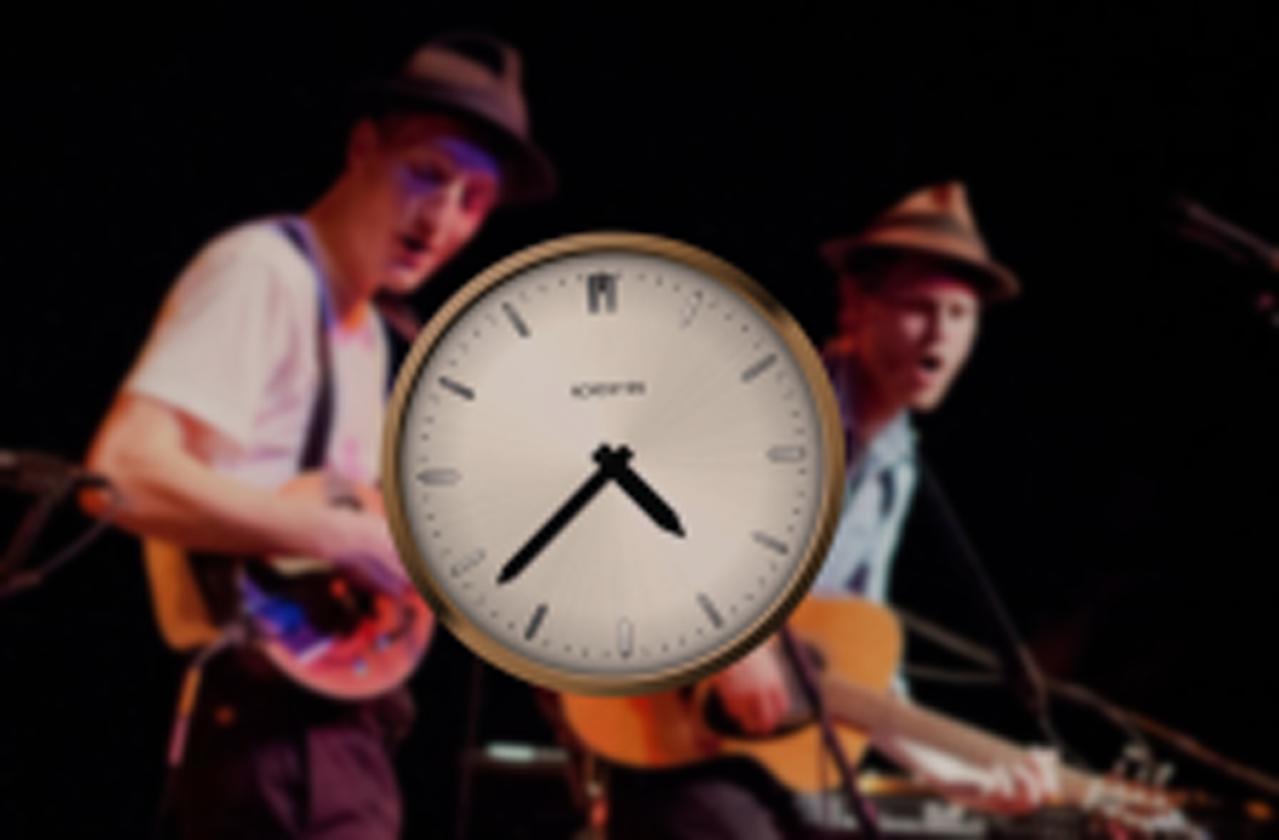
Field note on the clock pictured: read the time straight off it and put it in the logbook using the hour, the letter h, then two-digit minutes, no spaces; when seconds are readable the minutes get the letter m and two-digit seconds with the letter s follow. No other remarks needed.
4h38
